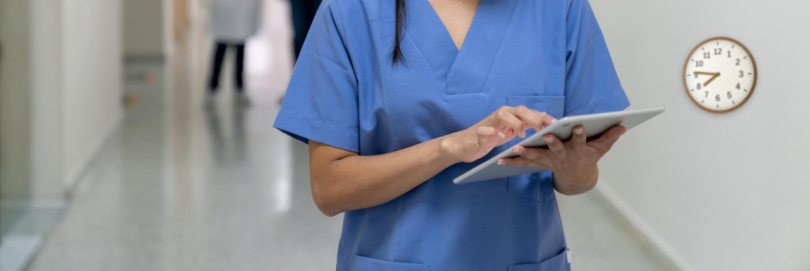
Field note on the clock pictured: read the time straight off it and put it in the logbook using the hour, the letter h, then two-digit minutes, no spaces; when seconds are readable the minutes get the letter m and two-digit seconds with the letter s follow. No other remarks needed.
7h46
